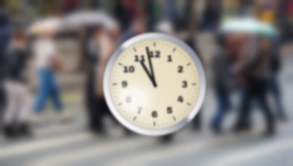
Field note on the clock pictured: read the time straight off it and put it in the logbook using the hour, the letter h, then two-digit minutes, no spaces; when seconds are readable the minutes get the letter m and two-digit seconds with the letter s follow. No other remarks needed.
10h58
